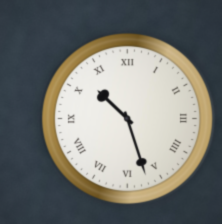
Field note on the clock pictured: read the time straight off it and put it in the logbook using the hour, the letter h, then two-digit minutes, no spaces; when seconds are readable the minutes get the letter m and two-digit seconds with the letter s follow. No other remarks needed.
10h27
